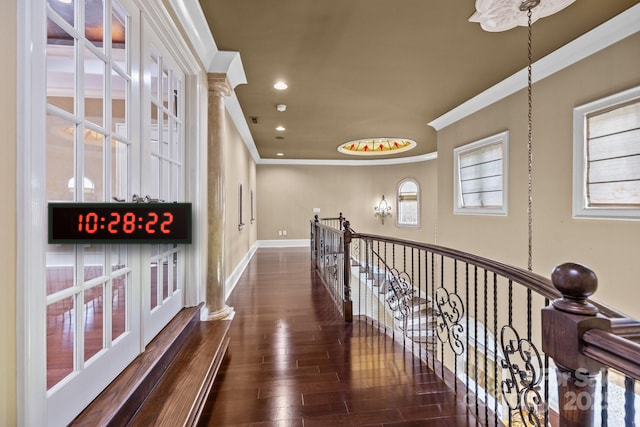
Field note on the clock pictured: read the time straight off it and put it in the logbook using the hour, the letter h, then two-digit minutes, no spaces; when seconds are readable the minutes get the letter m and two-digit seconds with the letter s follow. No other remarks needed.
10h28m22s
